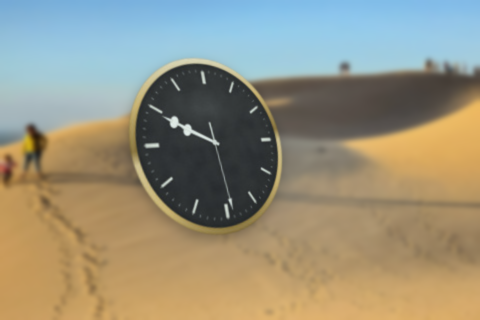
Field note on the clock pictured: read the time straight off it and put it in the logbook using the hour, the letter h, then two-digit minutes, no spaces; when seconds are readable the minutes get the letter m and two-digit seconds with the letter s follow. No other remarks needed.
9h49m29s
